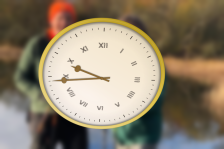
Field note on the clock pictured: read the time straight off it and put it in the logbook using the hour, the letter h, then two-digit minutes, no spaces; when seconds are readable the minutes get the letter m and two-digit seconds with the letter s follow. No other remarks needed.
9h44
